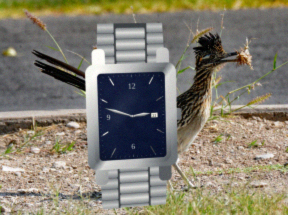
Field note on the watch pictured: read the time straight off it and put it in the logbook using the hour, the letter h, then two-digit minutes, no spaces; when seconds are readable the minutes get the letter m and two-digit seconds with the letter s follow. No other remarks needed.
2h48
